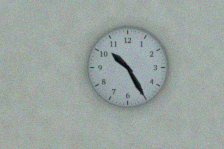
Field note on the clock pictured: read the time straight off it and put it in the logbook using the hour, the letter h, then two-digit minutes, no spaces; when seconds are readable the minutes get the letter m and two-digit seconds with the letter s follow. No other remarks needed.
10h25
